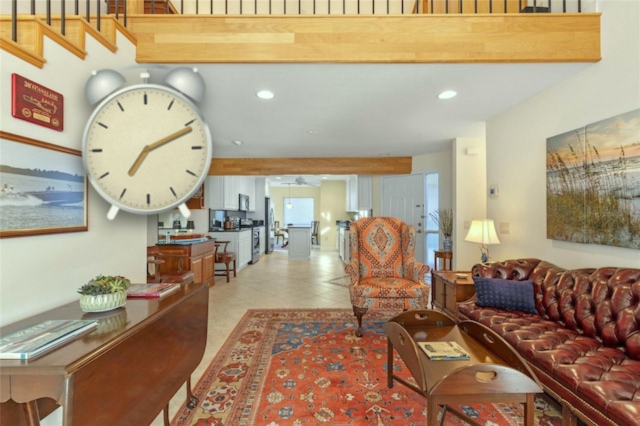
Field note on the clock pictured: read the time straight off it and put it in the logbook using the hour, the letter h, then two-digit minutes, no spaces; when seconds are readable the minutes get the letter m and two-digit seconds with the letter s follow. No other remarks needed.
7h11
